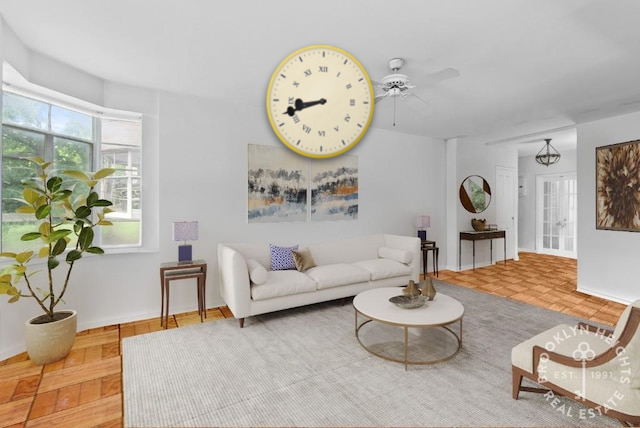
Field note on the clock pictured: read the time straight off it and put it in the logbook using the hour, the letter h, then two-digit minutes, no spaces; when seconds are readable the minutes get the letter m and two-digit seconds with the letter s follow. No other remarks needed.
8h42
